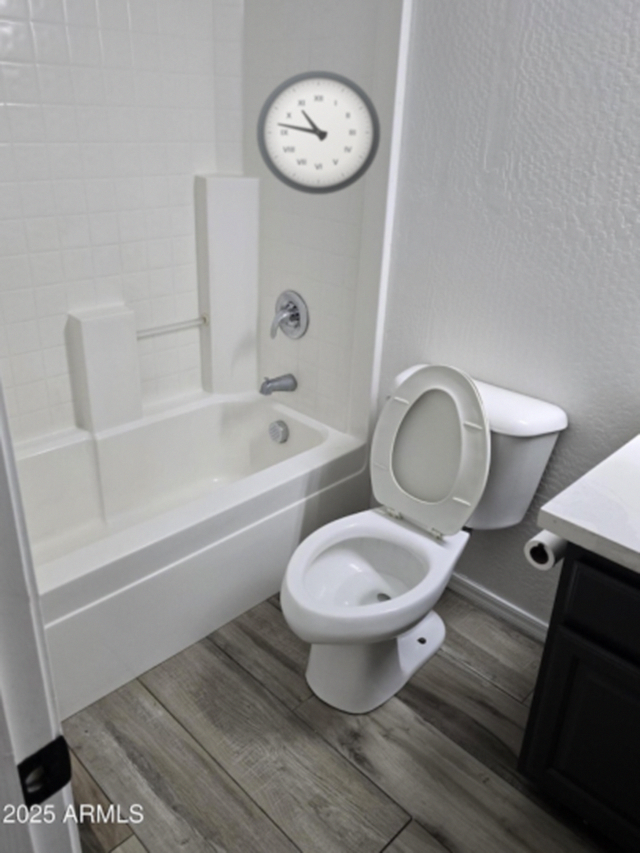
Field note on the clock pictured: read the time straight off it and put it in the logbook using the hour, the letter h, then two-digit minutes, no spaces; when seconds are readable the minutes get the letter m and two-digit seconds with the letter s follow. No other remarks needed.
10h47
